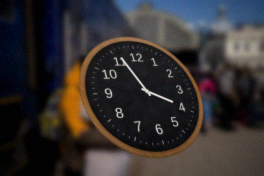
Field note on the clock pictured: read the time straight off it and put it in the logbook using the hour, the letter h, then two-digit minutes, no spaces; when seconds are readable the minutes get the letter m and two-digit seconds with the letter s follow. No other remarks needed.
3h56
